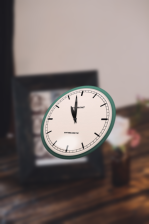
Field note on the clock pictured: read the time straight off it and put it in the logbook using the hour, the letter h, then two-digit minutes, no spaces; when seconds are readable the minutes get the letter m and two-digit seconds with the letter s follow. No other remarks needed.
10h58
